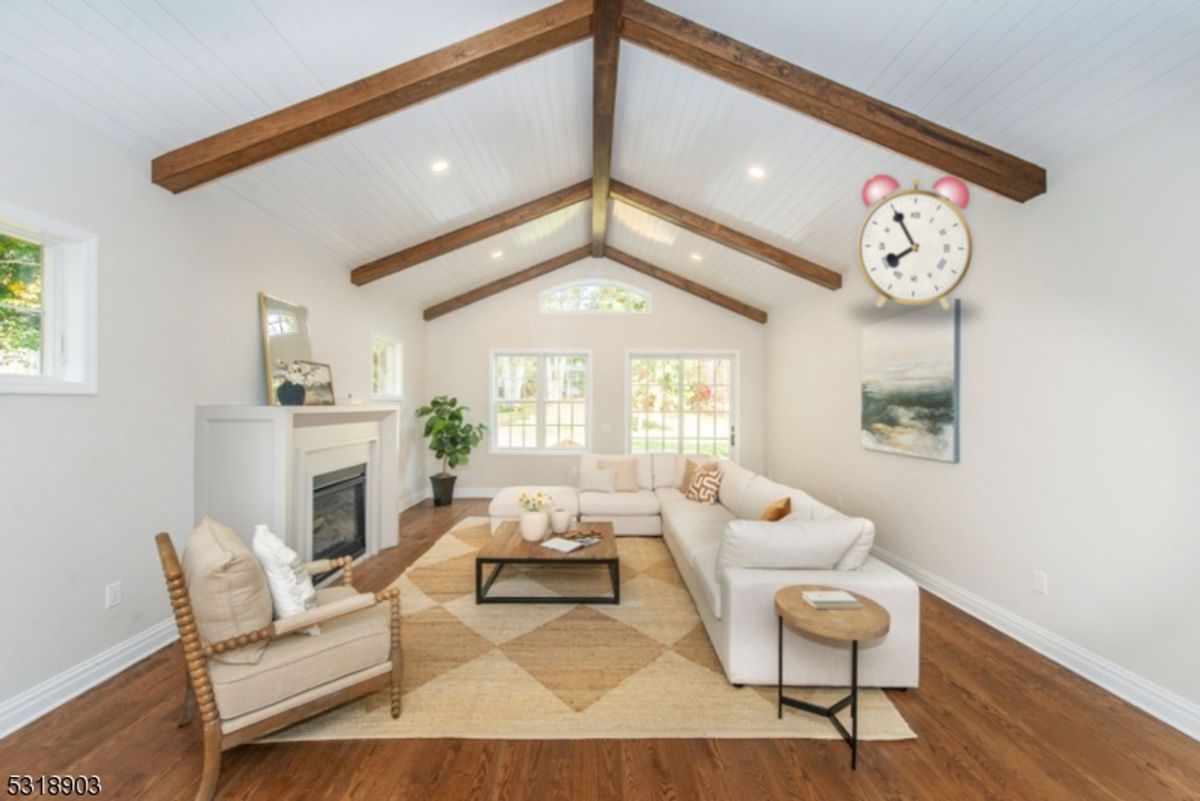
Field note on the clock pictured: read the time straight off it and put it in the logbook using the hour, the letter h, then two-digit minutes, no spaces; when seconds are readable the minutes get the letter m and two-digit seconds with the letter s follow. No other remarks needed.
7h55
